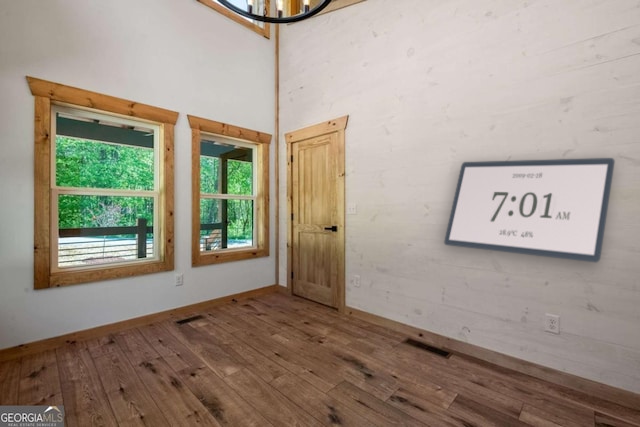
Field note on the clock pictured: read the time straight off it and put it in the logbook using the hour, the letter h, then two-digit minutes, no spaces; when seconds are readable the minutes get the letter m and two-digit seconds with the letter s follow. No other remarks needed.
7h01
